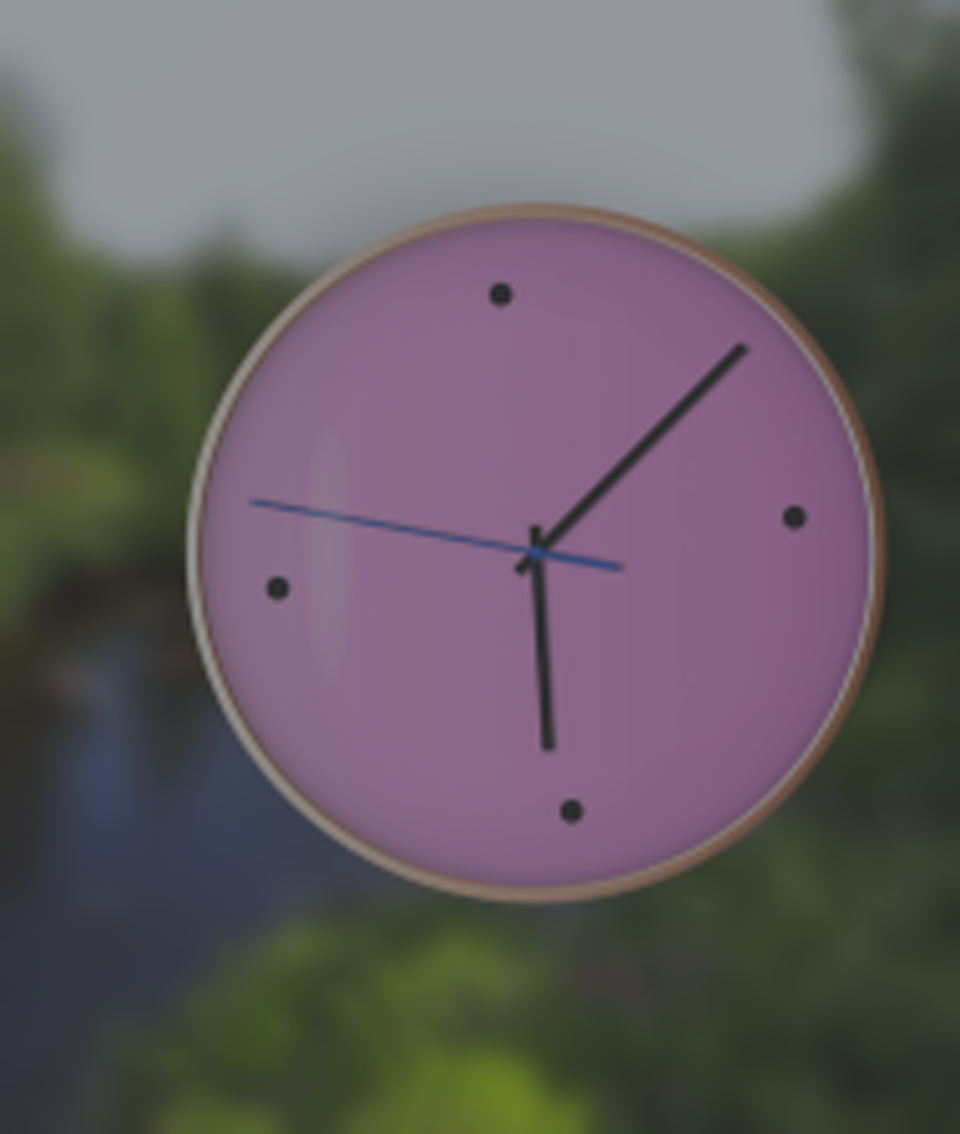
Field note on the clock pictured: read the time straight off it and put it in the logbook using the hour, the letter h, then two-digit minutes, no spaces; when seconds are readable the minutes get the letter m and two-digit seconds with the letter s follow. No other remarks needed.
6h08m48s
